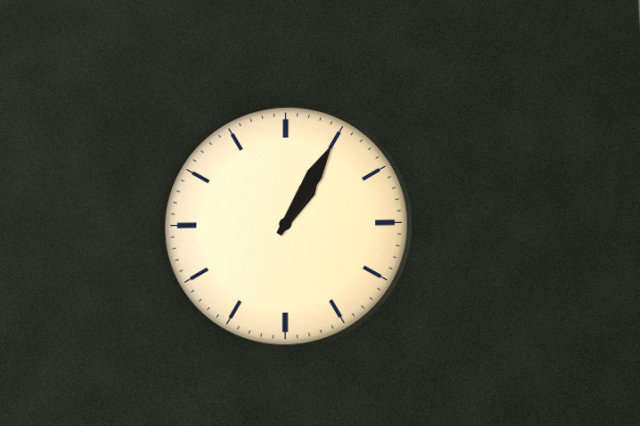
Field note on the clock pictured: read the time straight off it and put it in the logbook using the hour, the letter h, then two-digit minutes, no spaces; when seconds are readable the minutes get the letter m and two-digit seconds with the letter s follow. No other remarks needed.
1h05
